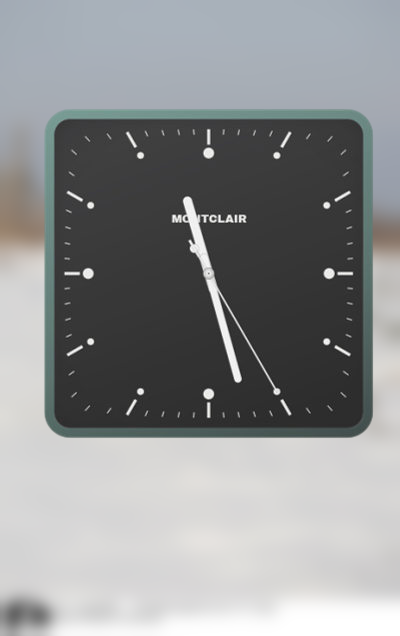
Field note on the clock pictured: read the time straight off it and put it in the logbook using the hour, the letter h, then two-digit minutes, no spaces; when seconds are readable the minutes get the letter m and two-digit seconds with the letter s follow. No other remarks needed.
11h27m25s
